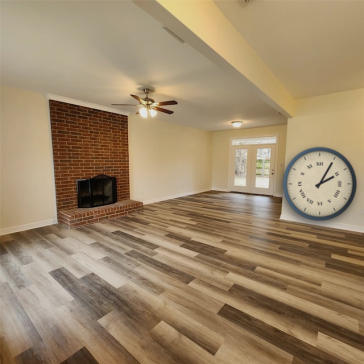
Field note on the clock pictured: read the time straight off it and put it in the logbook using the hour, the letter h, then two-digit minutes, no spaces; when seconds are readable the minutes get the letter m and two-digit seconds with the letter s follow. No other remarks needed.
2h05
